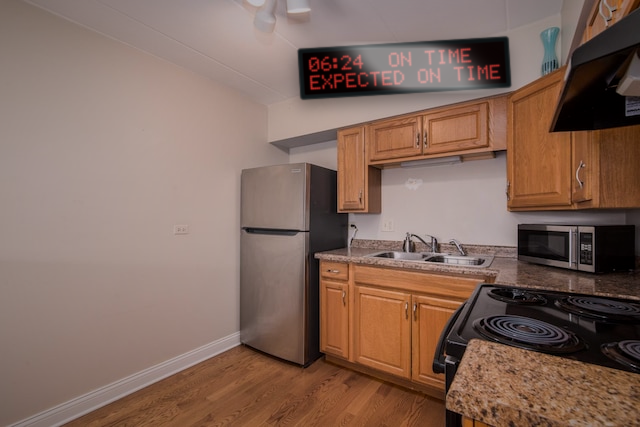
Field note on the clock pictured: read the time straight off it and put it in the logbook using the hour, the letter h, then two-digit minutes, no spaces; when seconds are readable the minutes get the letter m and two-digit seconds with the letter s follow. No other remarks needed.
6h24
